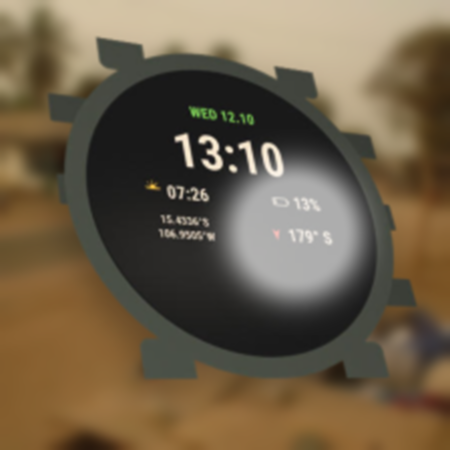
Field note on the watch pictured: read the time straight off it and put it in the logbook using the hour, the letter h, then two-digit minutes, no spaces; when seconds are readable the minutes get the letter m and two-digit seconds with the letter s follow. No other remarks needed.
13h10
